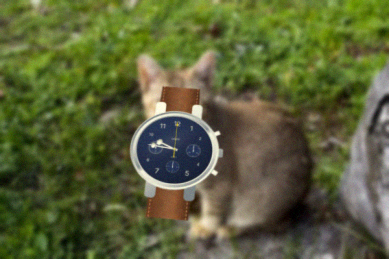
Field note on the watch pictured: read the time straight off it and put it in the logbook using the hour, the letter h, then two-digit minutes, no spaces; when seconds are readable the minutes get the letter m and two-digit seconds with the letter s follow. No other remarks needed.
9h46
